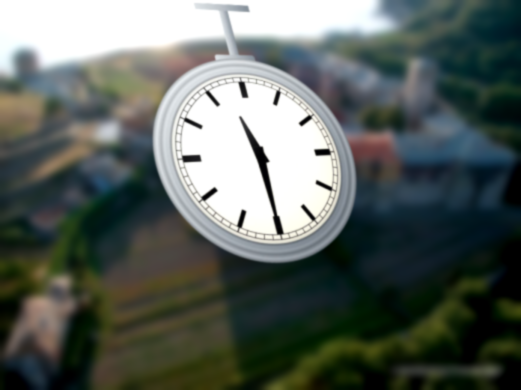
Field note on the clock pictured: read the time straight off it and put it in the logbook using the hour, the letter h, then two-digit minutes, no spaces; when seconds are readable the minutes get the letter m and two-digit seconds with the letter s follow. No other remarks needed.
11h30
